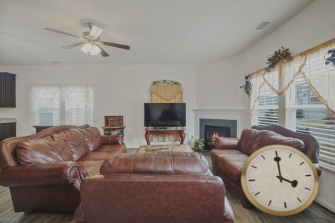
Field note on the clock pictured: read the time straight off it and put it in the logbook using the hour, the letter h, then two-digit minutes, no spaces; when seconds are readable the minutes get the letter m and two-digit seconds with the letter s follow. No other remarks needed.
4h00
